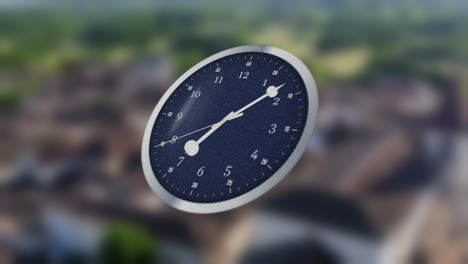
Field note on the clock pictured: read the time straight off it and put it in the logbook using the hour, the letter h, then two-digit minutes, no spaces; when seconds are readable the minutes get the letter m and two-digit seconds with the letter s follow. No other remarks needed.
7h07m40s
